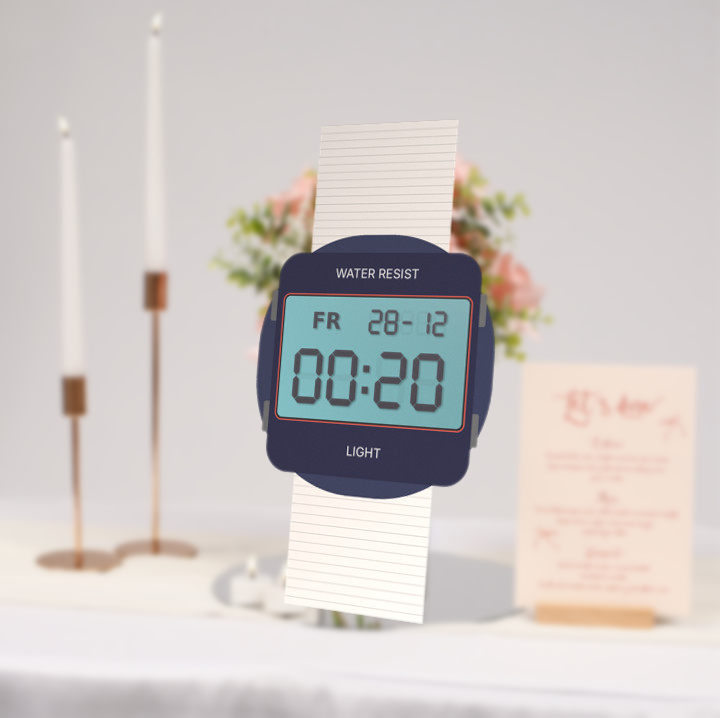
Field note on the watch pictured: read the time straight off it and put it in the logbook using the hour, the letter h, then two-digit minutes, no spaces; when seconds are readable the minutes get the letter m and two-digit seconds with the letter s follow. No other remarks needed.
0h20
